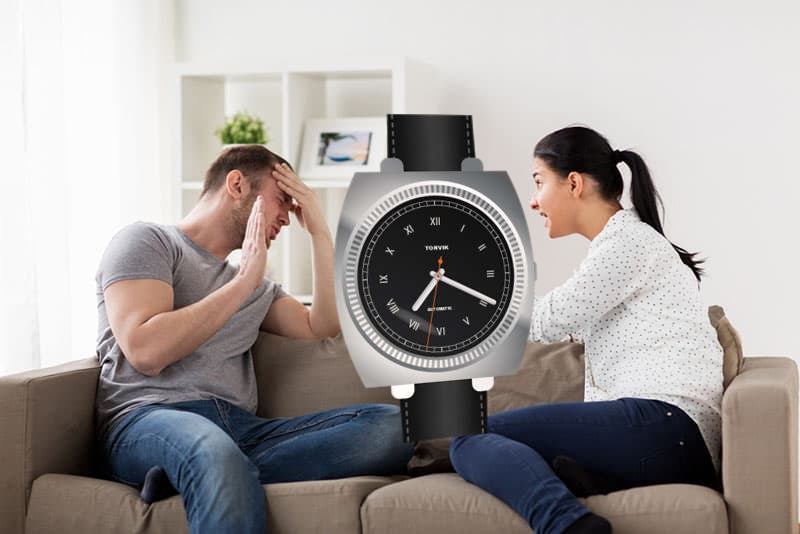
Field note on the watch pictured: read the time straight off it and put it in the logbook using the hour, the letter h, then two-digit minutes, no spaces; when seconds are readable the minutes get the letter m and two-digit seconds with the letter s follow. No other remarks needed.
7h19m32s
